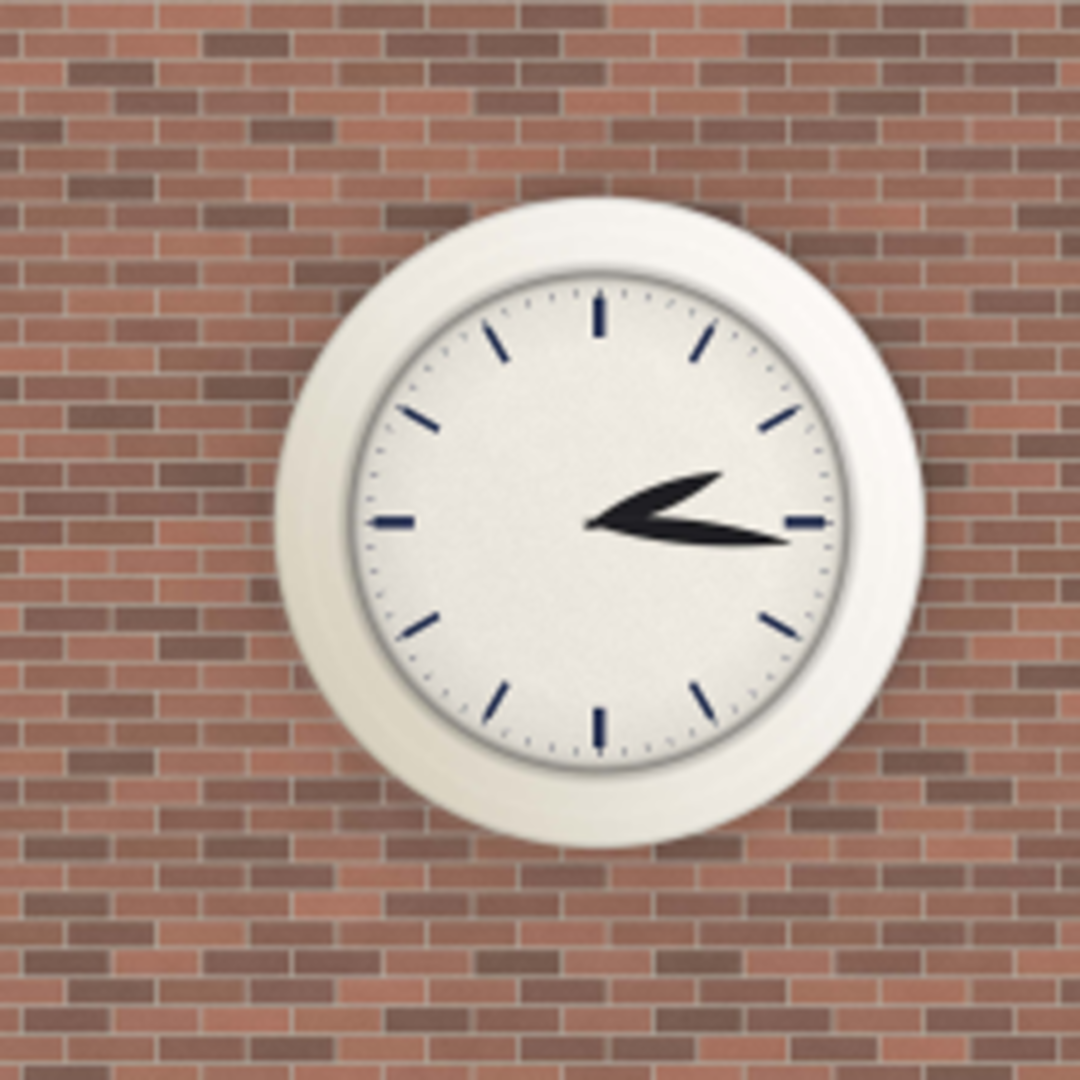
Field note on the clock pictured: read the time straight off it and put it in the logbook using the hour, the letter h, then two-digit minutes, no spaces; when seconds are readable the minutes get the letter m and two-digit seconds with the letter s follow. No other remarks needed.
2h16
